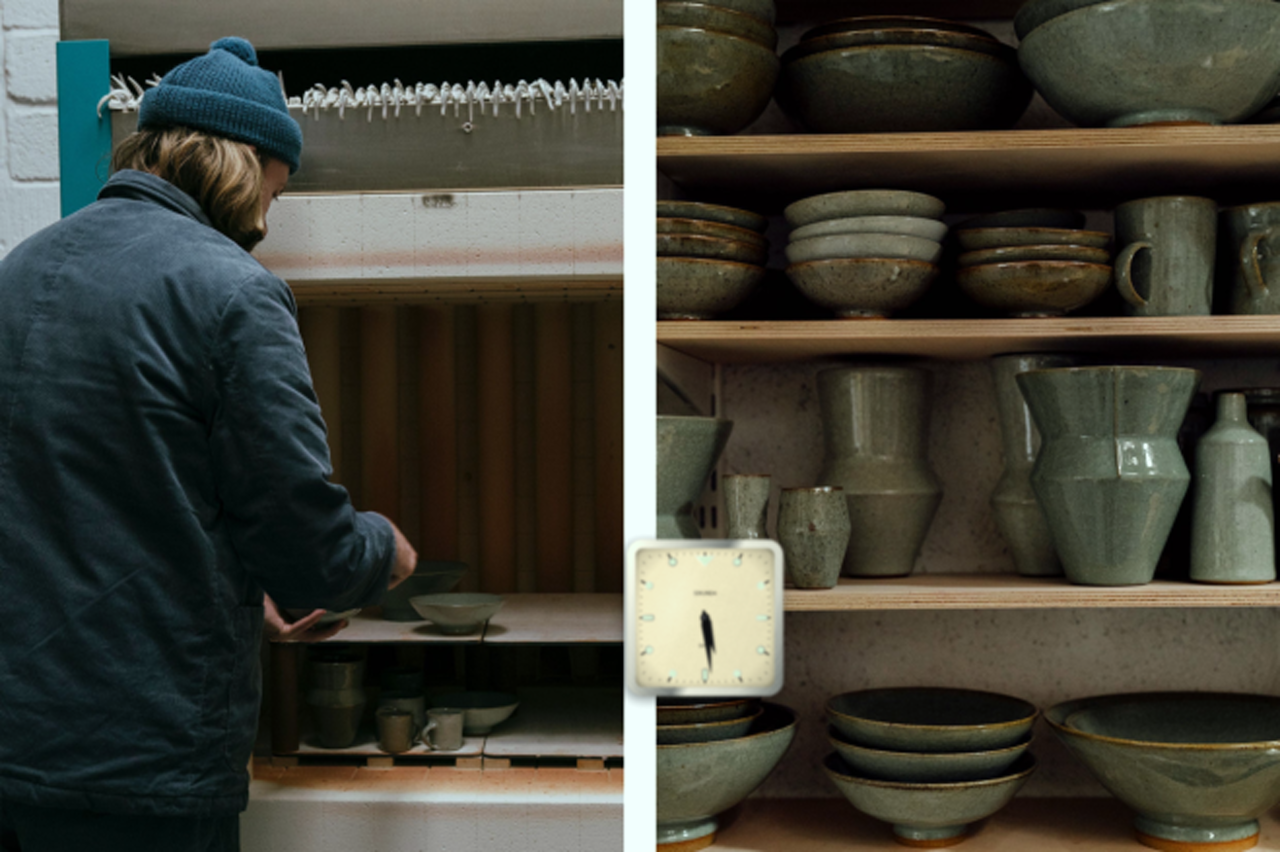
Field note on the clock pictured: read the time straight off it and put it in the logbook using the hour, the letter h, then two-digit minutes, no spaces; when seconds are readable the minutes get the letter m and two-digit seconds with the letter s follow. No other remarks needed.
5h29
